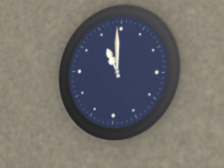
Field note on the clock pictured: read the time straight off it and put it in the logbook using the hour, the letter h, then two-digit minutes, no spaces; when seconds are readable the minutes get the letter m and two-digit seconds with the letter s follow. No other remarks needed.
10h59
